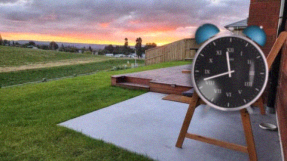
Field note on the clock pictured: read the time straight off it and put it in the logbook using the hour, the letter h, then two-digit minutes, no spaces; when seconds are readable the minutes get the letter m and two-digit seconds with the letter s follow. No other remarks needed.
11h42
